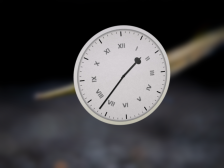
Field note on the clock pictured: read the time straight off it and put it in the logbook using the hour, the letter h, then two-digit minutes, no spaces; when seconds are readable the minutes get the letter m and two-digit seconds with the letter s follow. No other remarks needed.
1h37
